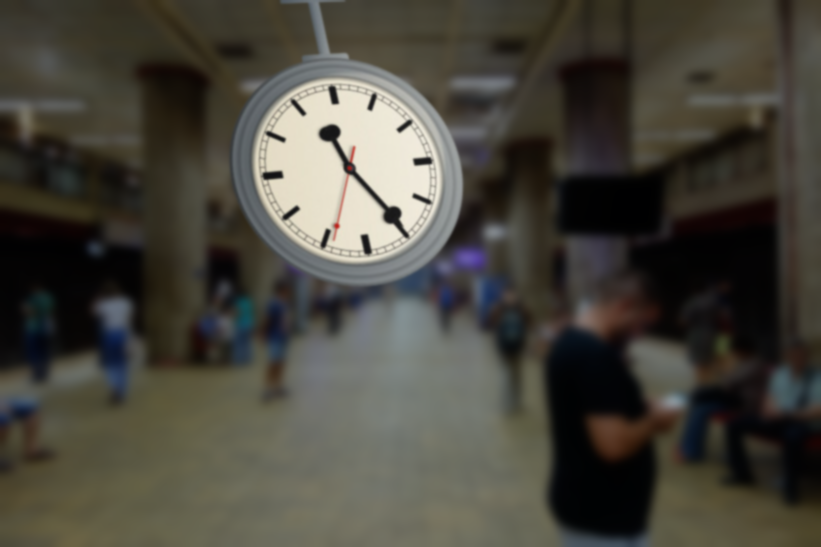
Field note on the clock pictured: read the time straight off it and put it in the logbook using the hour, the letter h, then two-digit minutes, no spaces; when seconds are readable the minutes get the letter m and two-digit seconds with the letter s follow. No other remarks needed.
11h24m34s
